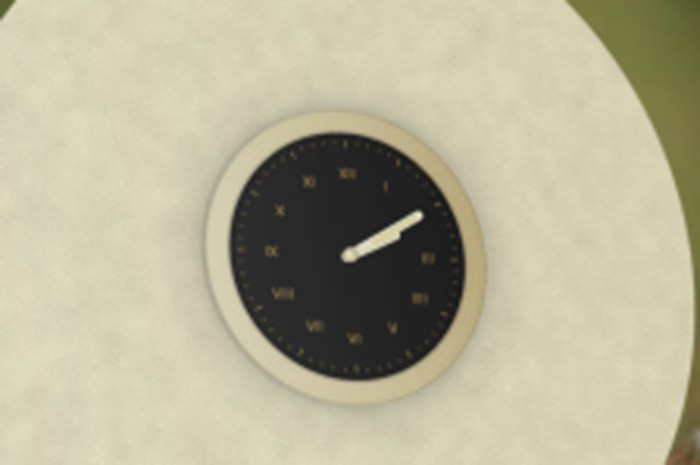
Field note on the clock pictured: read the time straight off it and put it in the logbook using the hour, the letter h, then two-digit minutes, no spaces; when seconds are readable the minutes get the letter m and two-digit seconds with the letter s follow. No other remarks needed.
2h10
